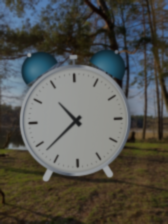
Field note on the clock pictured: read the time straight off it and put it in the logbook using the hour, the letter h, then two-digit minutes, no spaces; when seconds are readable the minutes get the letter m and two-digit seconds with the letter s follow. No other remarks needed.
10h38
